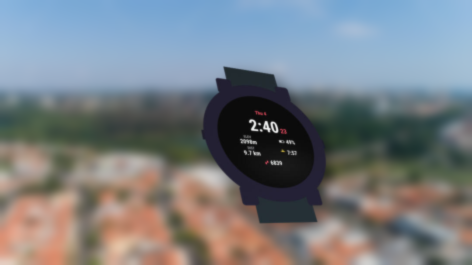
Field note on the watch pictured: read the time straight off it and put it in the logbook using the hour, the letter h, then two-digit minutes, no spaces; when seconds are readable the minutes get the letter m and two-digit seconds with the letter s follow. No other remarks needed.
2h40
